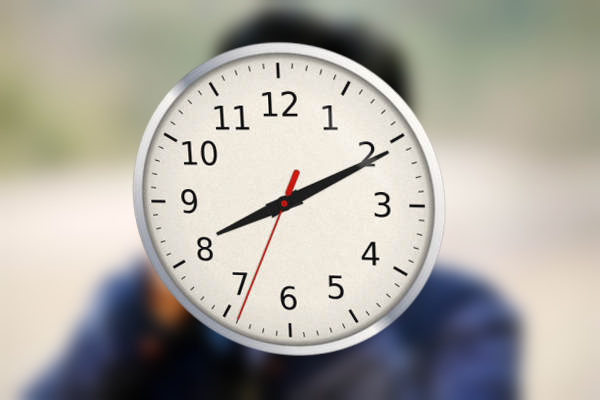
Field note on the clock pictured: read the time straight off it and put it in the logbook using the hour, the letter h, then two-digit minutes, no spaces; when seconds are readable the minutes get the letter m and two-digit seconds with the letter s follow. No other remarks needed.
8h10m34s
